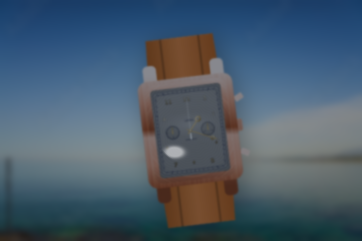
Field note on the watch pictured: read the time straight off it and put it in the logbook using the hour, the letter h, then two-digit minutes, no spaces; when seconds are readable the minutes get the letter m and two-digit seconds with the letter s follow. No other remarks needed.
1h19
